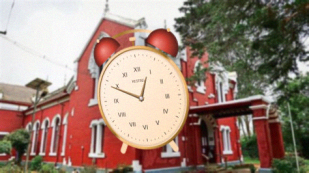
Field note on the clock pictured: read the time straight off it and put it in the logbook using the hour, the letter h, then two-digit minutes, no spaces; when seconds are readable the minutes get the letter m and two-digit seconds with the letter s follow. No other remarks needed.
12h49
